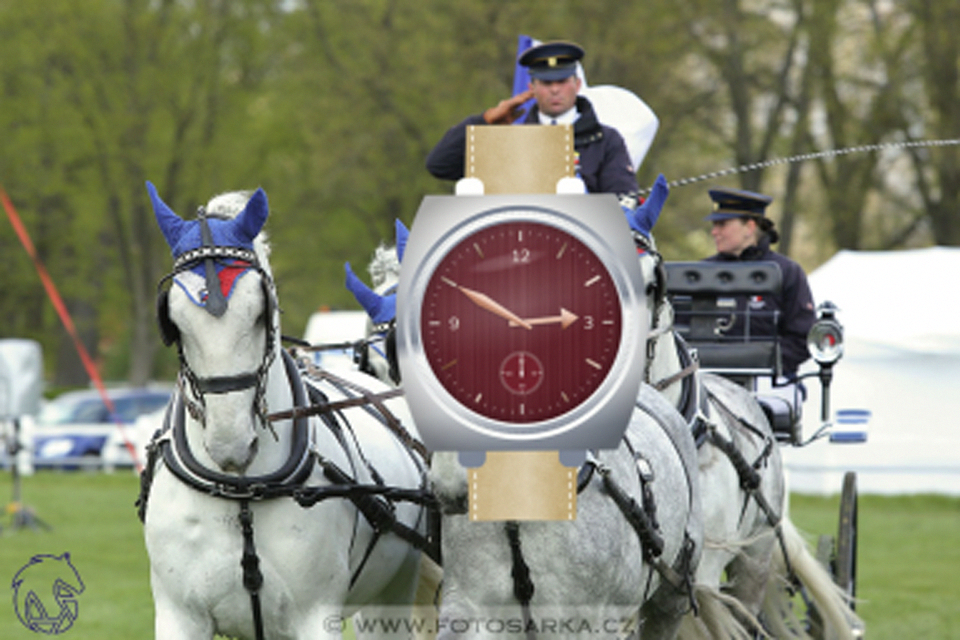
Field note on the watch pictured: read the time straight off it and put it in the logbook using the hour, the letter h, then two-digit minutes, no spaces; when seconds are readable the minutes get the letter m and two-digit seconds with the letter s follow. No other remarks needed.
2h50
